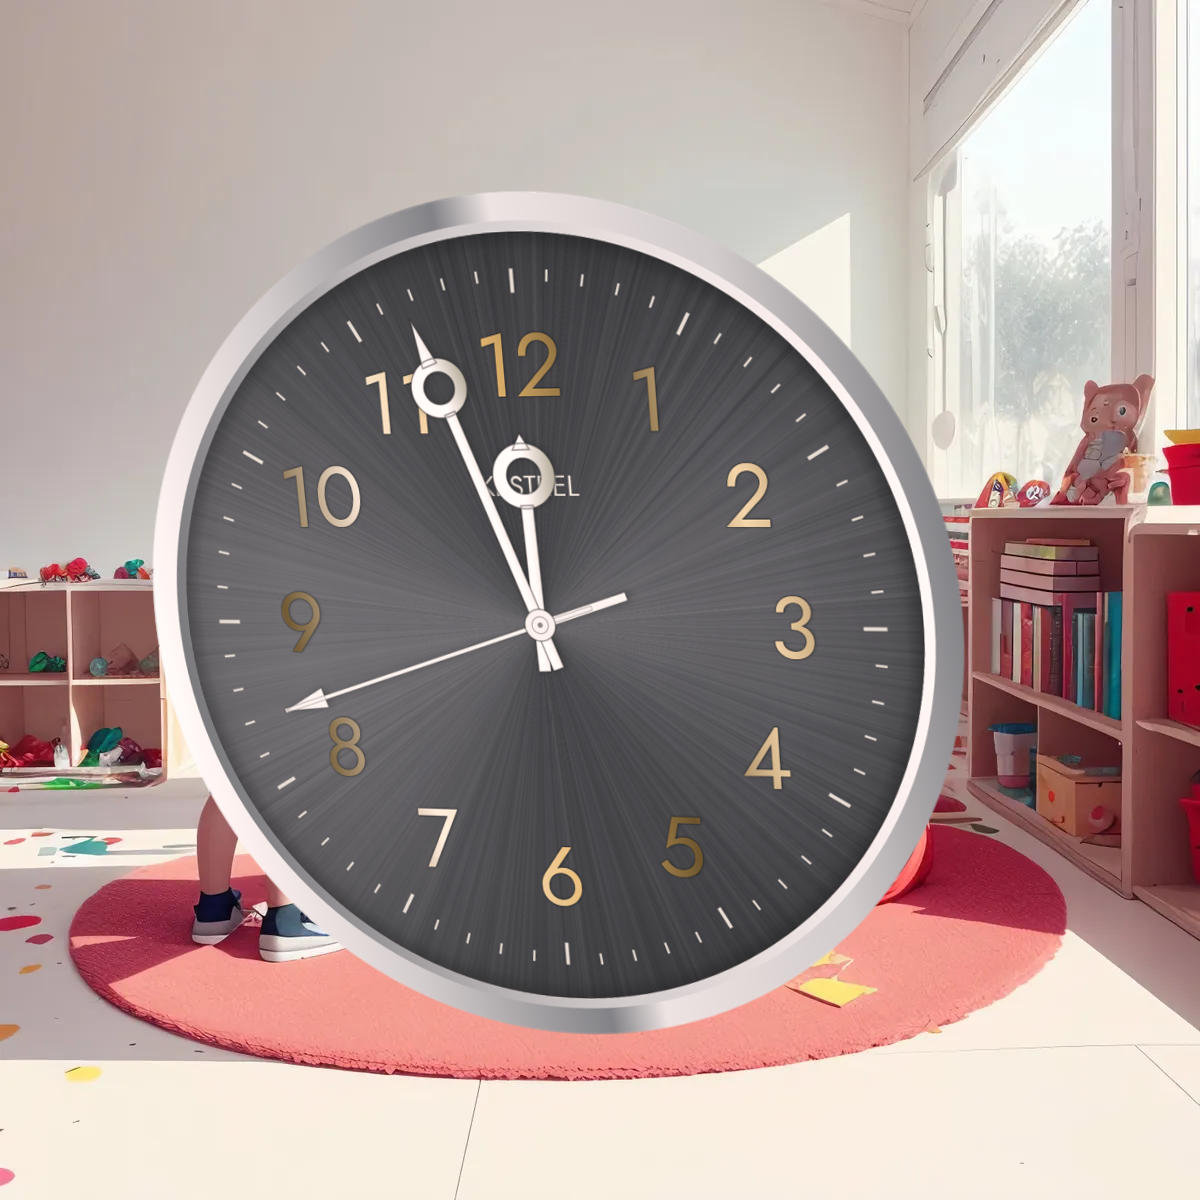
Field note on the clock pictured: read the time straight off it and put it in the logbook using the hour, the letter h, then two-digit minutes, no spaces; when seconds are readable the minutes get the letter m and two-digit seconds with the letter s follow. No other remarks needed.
11h56m42s
